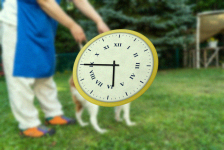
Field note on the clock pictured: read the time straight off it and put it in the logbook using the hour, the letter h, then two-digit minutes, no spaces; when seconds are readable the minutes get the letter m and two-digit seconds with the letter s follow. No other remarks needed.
5h45
